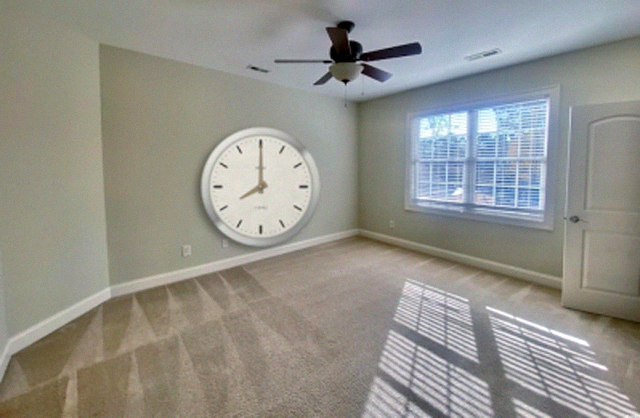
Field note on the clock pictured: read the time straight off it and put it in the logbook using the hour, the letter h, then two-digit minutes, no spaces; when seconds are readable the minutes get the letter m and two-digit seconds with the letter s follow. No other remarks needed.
8h00
